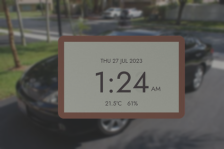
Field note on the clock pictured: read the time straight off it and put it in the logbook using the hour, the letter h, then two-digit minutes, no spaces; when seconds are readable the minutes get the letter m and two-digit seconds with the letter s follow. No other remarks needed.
1h24
